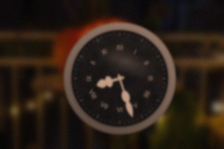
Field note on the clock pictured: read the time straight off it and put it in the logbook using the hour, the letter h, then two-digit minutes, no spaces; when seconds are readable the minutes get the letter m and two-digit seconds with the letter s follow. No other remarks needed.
8h27
